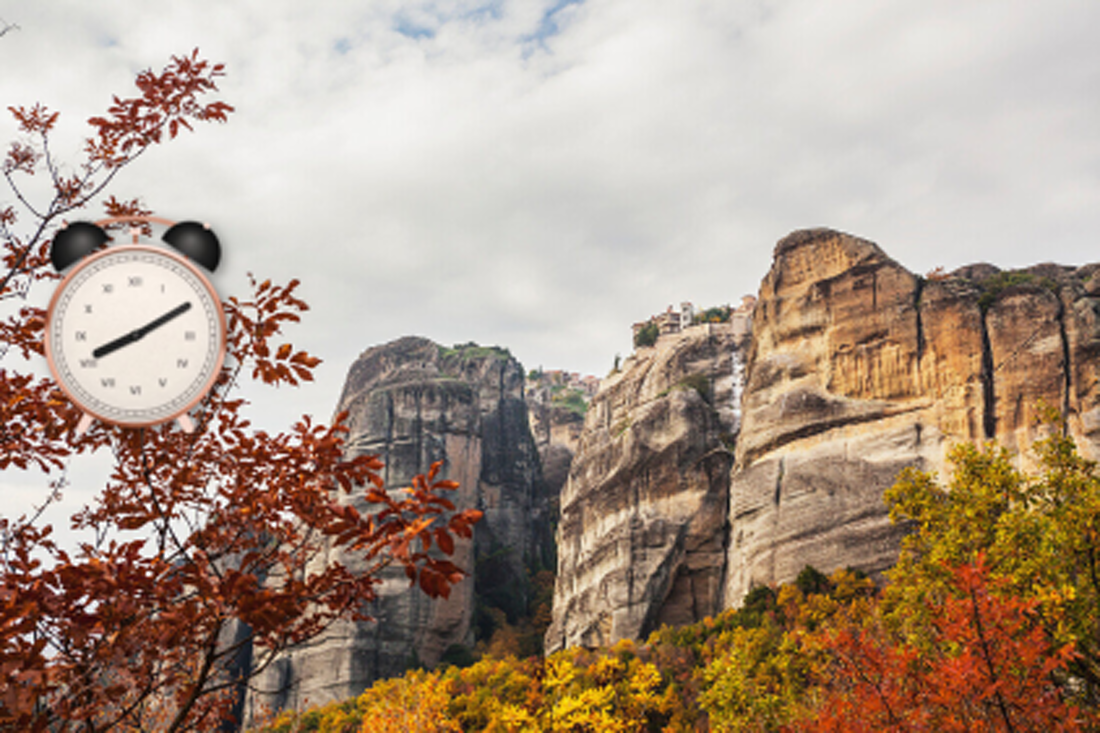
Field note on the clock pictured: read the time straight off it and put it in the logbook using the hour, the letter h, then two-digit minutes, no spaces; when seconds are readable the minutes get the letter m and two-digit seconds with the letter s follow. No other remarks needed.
8h10
